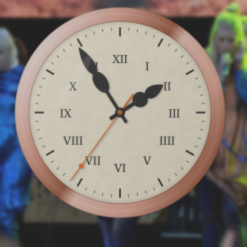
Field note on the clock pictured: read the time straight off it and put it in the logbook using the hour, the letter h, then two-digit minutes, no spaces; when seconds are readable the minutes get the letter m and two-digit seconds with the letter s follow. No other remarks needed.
1h54m36s
